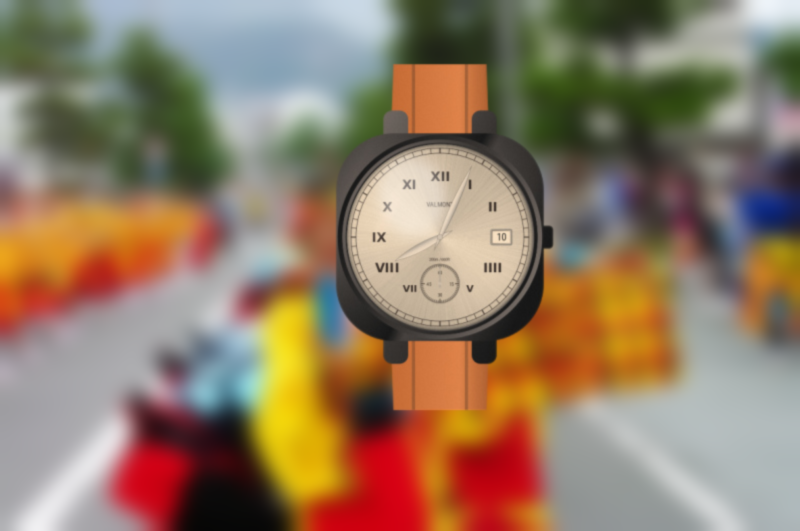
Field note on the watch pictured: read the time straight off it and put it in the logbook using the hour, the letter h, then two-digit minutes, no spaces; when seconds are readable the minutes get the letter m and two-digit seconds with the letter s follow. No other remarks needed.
8h04
